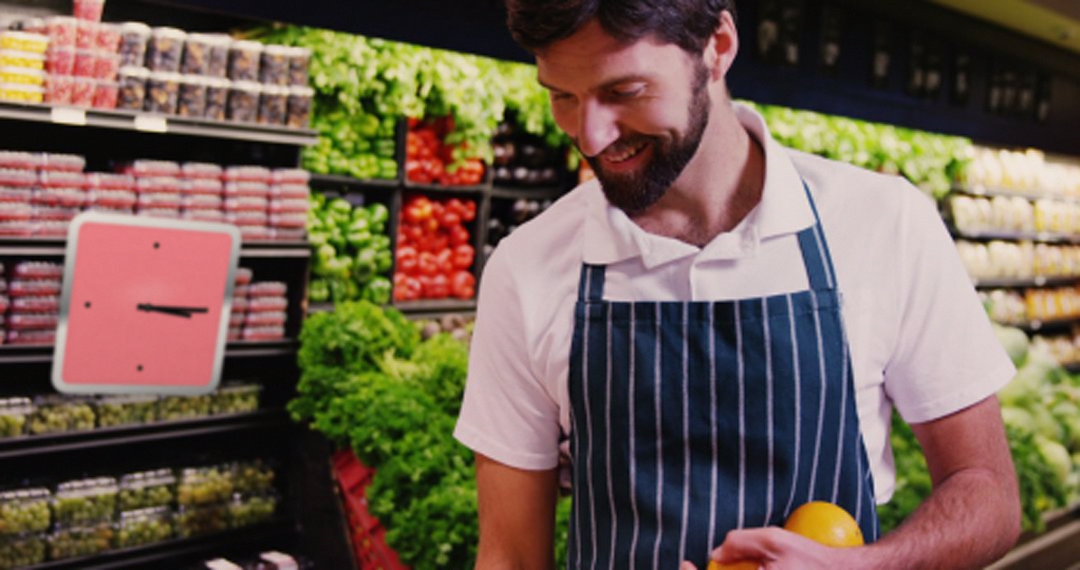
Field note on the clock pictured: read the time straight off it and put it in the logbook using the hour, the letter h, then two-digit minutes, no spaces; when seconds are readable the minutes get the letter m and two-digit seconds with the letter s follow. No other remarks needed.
3h15
